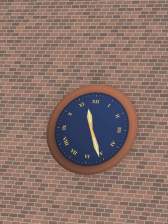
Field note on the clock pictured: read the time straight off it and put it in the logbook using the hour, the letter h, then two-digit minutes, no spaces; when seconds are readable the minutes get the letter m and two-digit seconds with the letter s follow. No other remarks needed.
11h26
